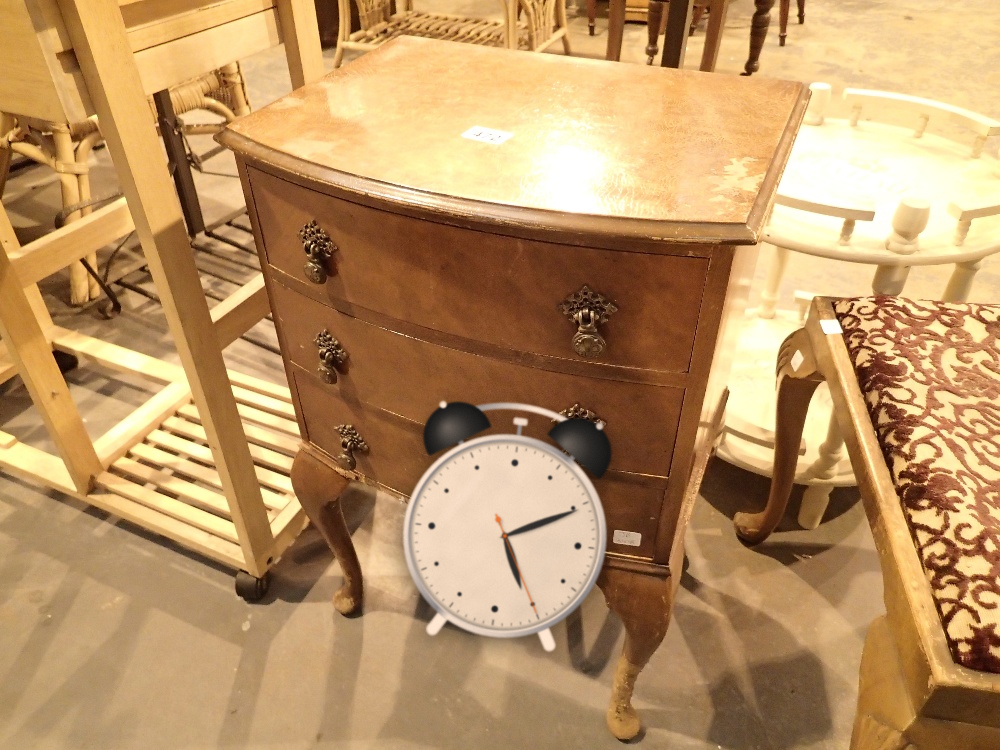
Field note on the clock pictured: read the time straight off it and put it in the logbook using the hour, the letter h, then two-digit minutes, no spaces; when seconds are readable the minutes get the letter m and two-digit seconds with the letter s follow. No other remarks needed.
5h10m25s
